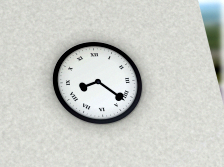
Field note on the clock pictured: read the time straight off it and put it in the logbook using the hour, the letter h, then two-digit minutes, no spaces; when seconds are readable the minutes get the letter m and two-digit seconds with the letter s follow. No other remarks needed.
8h22
